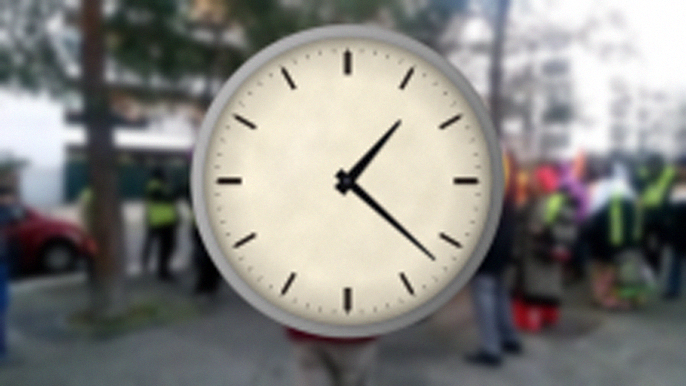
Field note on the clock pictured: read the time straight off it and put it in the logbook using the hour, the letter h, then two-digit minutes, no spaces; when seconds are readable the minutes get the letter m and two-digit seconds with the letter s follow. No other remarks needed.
1h22
